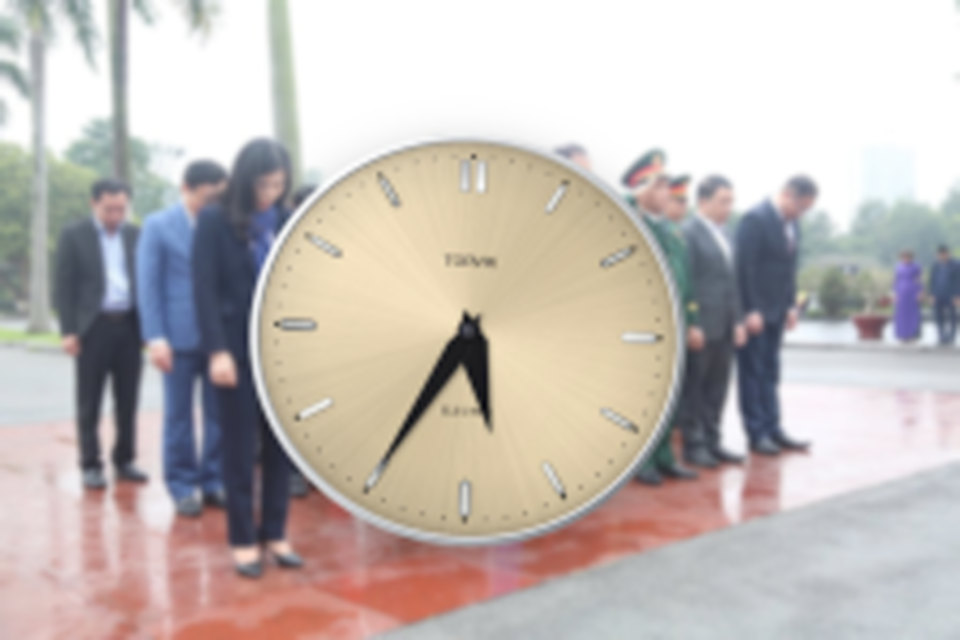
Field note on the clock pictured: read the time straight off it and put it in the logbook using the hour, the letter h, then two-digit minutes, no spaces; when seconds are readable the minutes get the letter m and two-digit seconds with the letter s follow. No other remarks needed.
5h35
